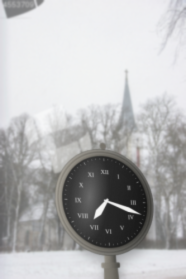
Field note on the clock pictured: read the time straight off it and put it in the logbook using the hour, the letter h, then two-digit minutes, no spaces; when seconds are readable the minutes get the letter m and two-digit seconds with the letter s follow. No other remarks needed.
7h18
